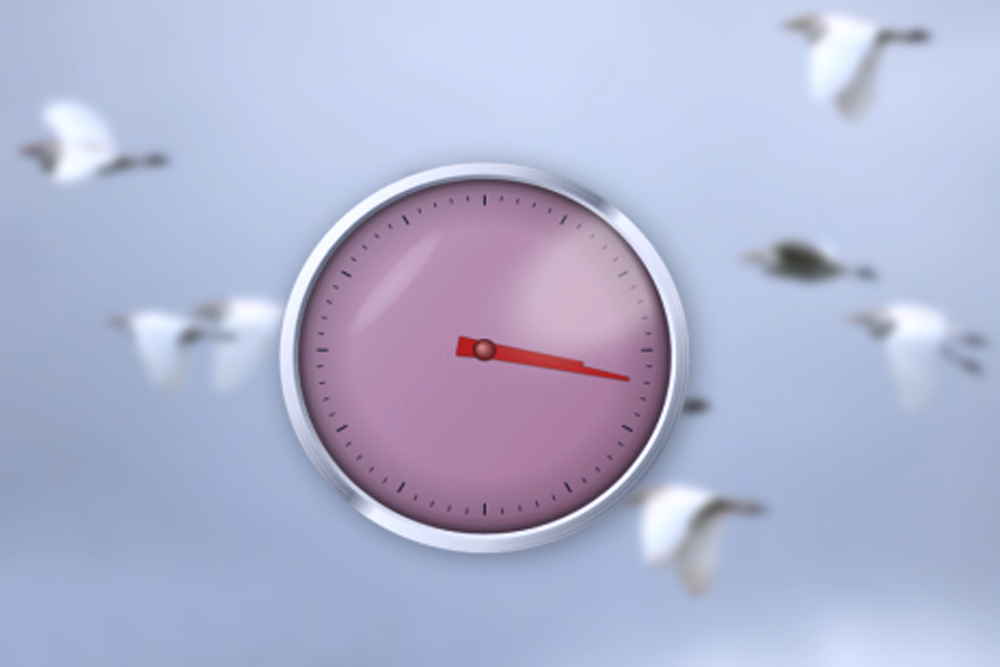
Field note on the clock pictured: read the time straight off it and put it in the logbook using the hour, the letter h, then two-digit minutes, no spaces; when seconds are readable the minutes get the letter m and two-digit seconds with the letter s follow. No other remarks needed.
3h17
